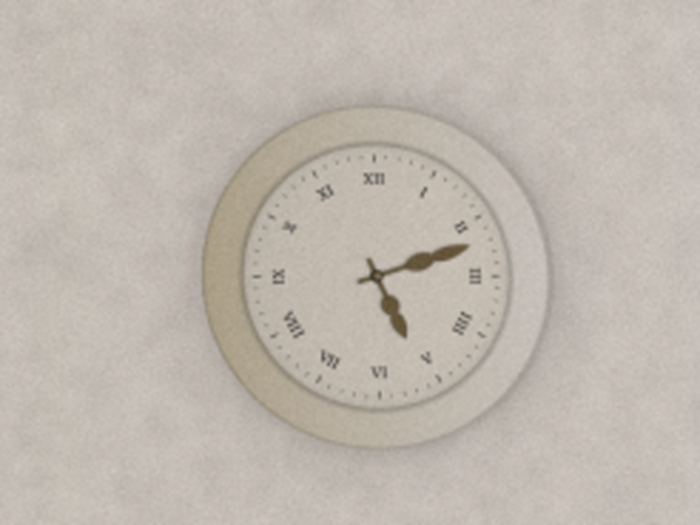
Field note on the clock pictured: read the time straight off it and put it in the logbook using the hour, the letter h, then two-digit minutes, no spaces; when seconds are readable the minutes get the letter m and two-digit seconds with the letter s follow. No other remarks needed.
5h12
